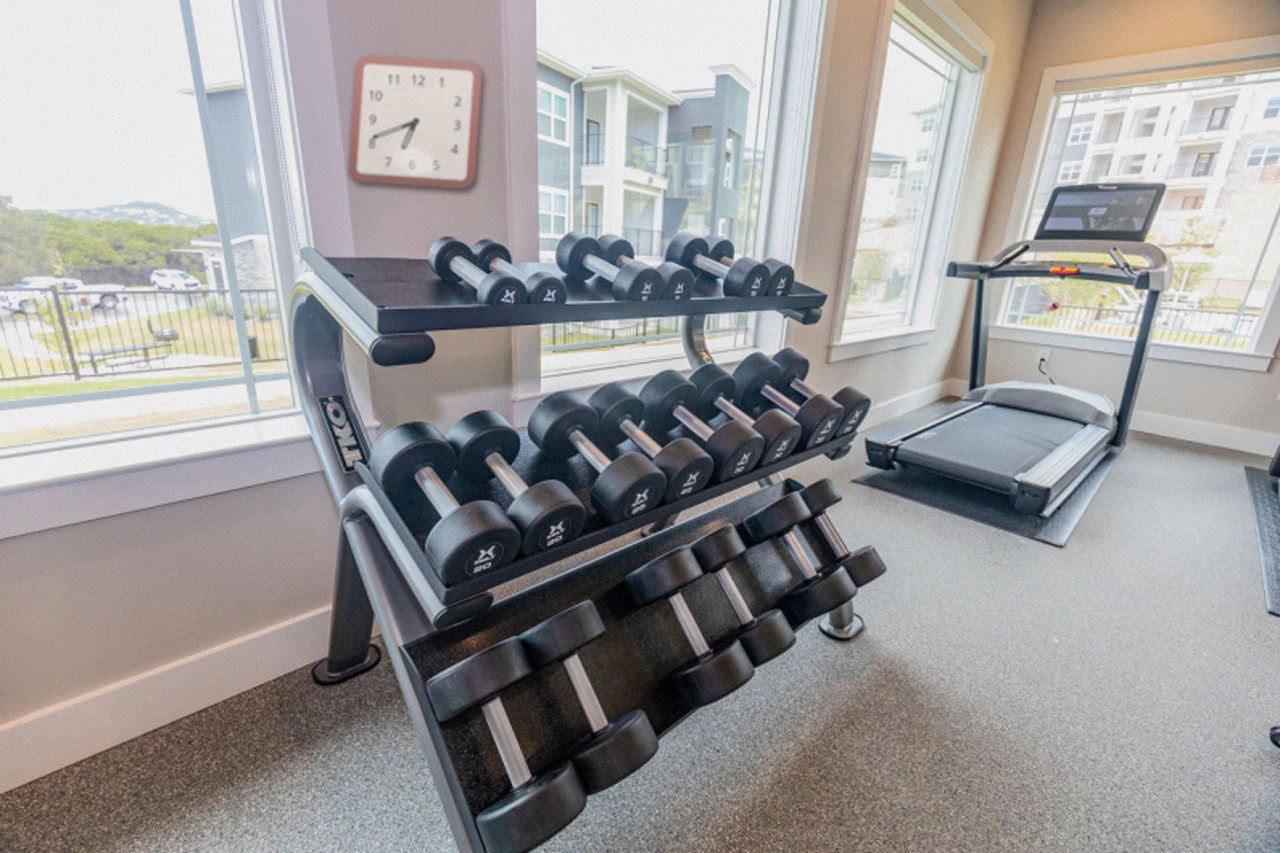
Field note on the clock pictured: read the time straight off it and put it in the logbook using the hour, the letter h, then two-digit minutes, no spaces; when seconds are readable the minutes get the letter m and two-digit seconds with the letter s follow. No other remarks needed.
6h41
